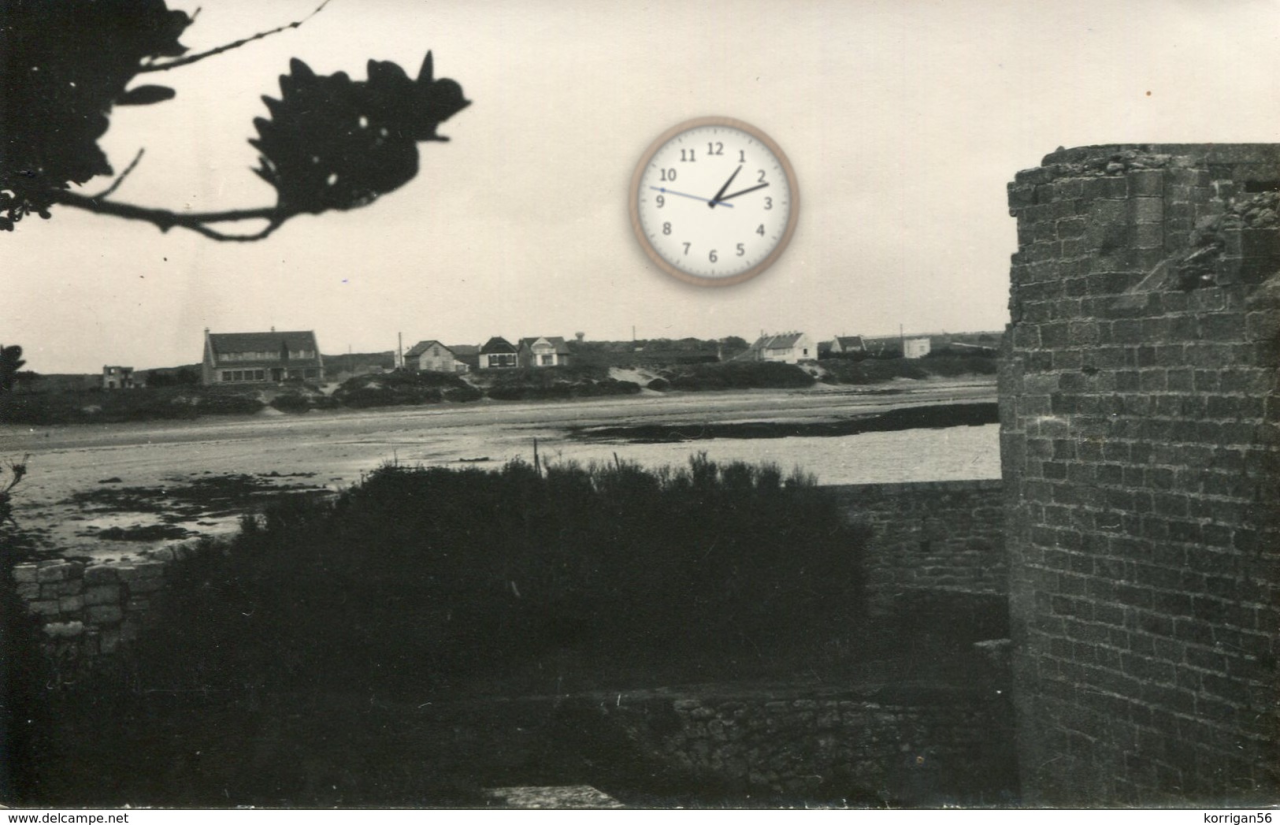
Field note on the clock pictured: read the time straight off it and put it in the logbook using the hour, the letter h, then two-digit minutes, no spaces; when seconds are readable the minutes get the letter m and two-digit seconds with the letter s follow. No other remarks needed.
1h11m47s
